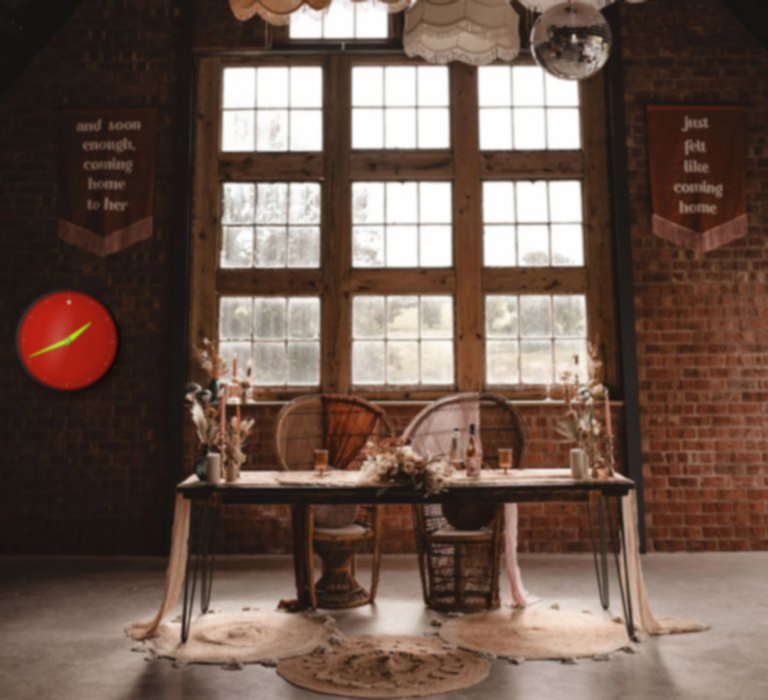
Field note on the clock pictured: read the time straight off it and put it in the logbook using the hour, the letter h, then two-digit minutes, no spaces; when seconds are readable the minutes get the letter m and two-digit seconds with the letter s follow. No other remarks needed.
1h41
